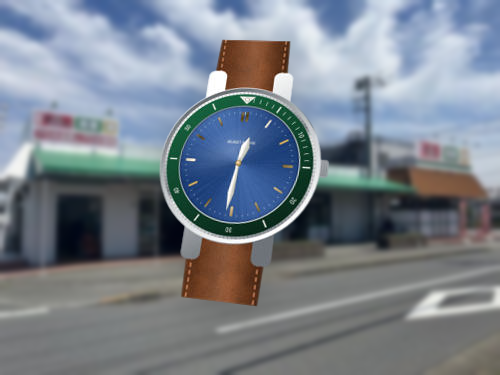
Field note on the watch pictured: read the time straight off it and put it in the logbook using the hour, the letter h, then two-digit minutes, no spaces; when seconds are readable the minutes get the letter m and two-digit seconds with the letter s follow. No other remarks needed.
12h31
